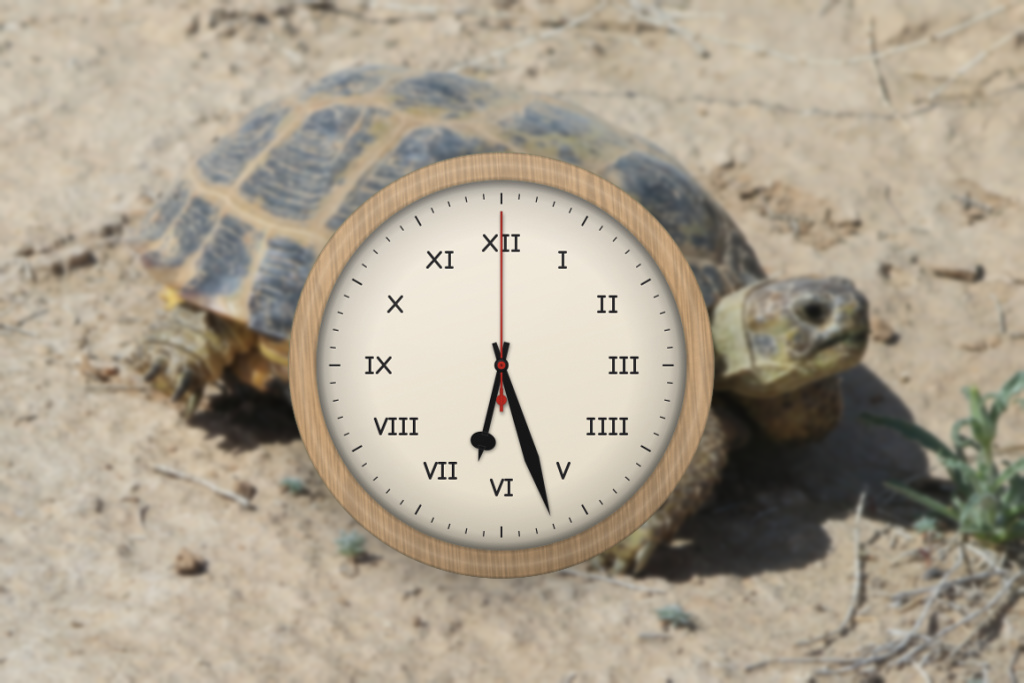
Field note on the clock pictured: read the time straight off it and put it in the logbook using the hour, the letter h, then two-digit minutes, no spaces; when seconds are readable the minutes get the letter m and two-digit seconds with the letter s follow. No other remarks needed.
6h27m00s
